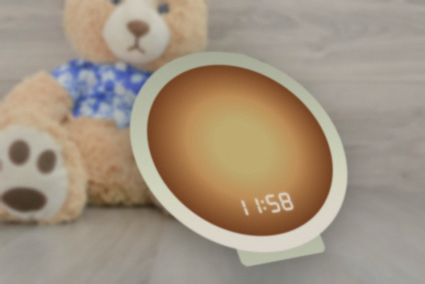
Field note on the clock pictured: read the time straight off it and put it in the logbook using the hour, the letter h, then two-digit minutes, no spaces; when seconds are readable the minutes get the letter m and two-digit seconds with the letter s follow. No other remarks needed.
11h58
